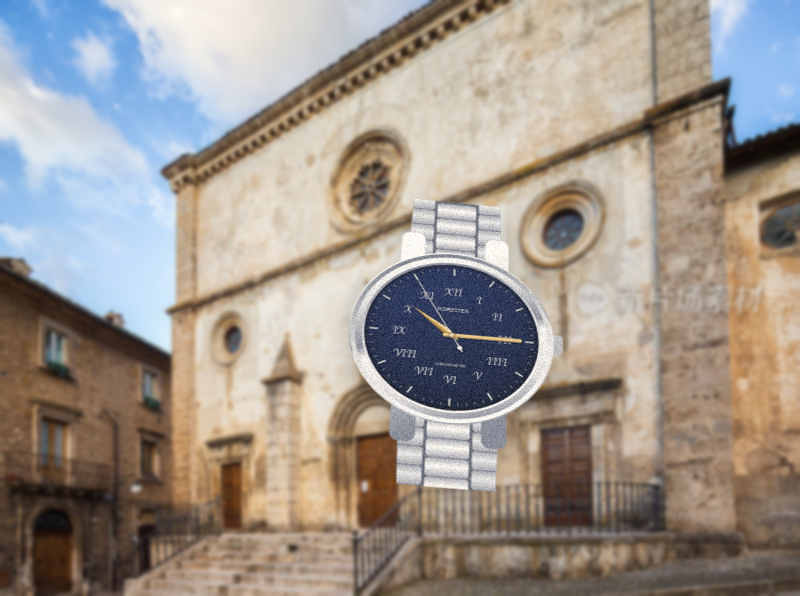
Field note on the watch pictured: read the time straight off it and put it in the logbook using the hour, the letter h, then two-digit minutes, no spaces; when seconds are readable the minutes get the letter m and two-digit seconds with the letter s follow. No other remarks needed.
10h14m55s
